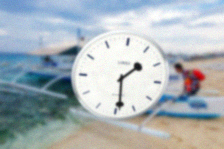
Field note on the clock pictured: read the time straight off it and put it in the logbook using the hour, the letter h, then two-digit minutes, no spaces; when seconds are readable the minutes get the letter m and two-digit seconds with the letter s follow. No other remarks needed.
1h29
